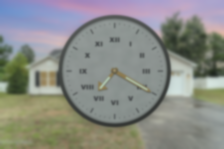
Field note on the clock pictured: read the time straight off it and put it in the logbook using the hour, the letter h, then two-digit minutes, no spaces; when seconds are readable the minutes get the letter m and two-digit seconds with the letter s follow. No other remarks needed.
7h20
